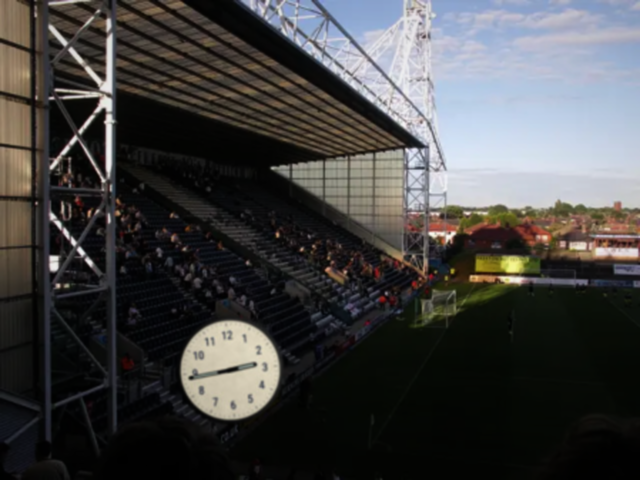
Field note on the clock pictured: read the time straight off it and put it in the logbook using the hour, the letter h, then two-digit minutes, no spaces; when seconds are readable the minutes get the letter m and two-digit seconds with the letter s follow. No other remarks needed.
2h44
